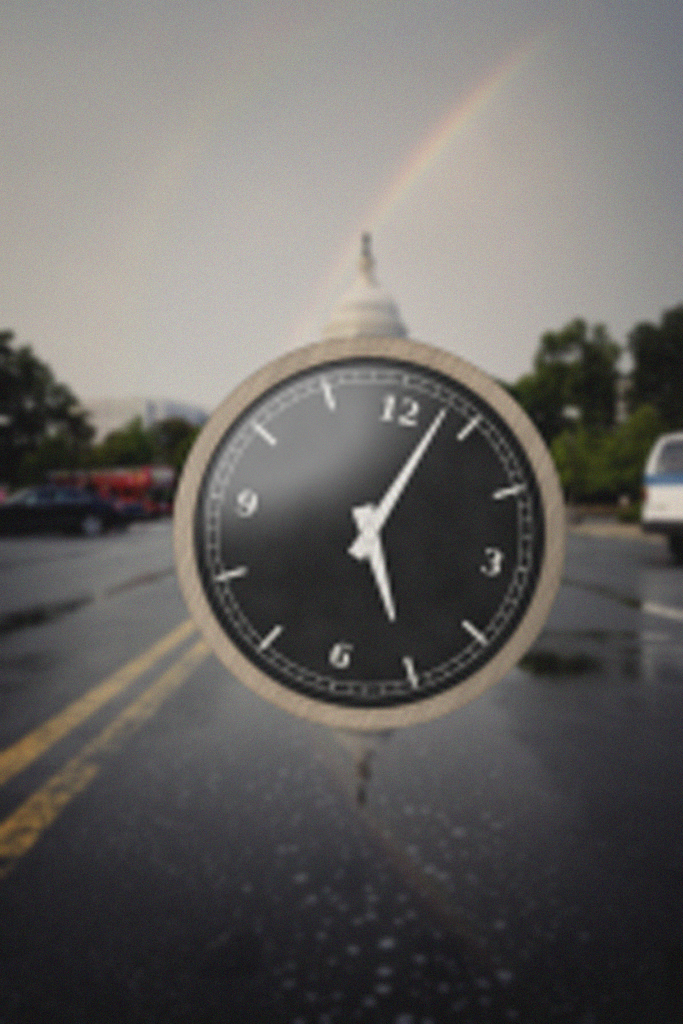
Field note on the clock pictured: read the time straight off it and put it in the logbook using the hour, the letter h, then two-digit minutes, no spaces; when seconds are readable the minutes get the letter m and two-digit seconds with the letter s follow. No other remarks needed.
5h03
